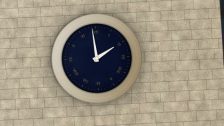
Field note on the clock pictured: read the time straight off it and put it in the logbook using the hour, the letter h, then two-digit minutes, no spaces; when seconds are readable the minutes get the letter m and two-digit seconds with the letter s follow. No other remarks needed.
1h59
